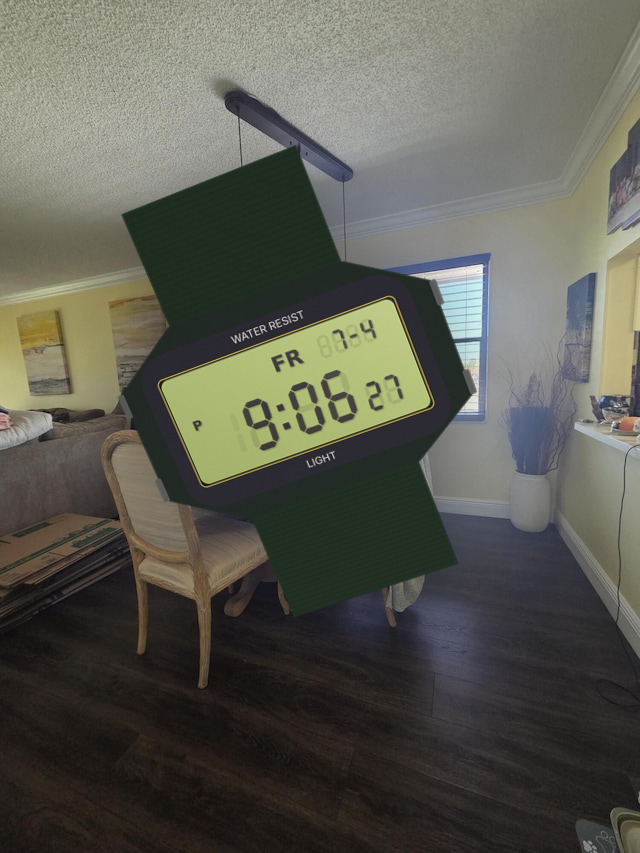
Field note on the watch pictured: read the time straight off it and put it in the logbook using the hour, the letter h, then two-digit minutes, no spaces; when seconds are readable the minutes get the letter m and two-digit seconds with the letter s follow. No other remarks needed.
9h06m27s
